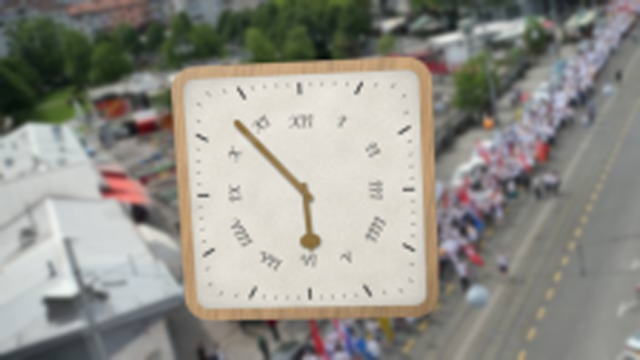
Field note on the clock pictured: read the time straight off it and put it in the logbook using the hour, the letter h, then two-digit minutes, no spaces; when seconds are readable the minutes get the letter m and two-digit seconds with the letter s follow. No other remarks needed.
5h53
